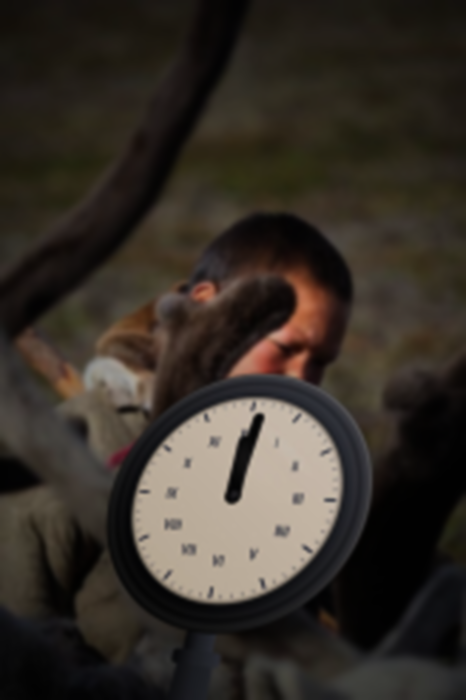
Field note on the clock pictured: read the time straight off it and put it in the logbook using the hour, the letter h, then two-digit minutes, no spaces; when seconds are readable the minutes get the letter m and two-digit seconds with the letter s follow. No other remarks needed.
12h01
